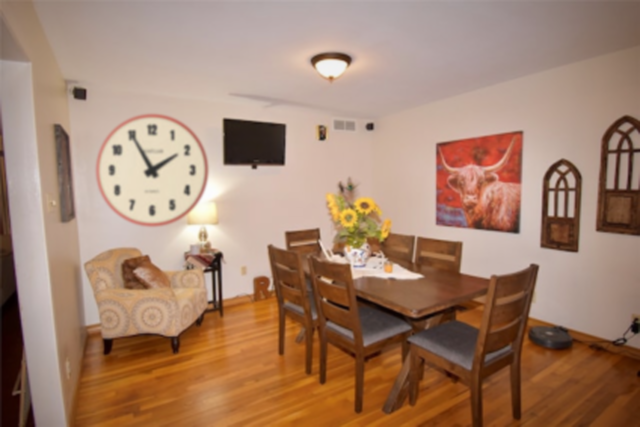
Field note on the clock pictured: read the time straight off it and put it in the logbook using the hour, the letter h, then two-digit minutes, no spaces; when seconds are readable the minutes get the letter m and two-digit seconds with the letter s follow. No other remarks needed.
1h55
